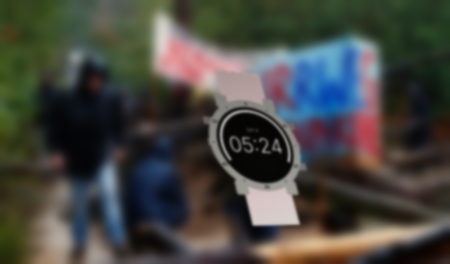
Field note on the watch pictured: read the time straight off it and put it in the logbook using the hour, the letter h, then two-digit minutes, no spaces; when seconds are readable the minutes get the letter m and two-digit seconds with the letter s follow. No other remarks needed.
5h24
